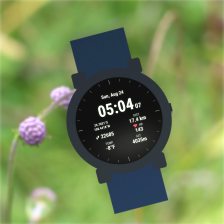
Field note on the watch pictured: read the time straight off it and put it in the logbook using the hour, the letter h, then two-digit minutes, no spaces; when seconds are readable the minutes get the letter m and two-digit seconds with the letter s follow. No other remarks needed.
5h04
